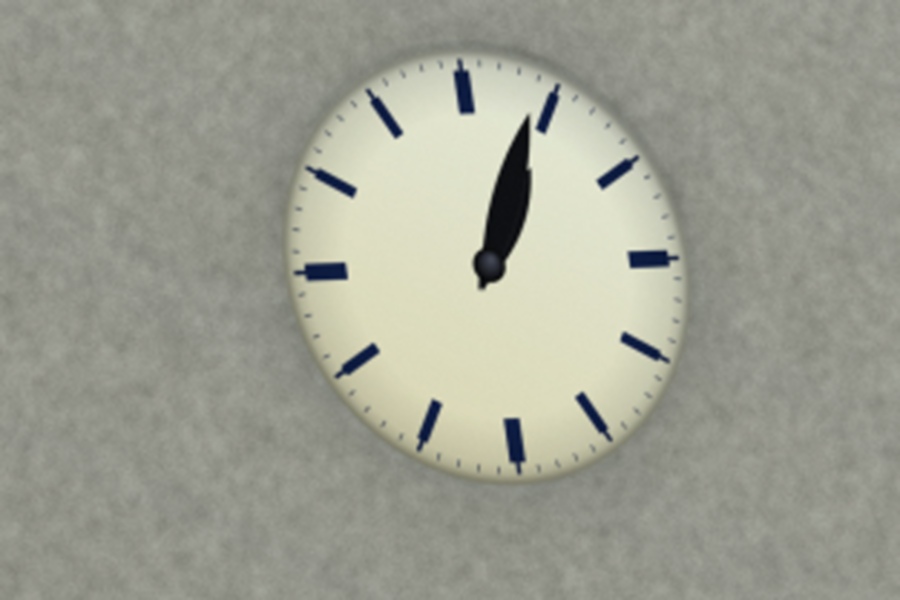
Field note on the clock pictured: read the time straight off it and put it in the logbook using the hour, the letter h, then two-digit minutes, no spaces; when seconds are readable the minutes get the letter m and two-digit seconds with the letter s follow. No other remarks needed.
1h04
